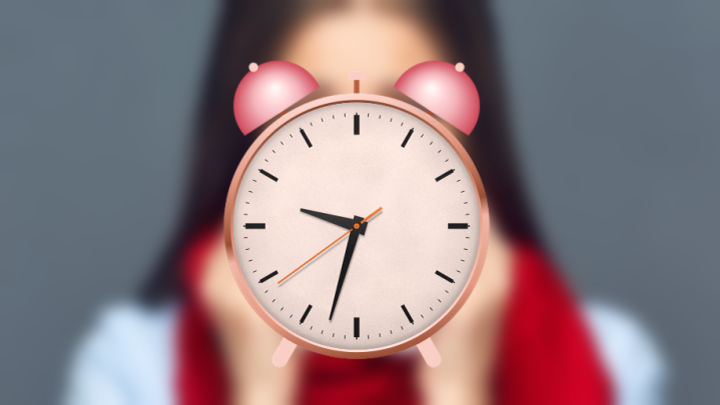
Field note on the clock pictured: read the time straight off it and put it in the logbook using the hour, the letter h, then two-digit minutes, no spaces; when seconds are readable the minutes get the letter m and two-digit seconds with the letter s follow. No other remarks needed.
9h32m39s
